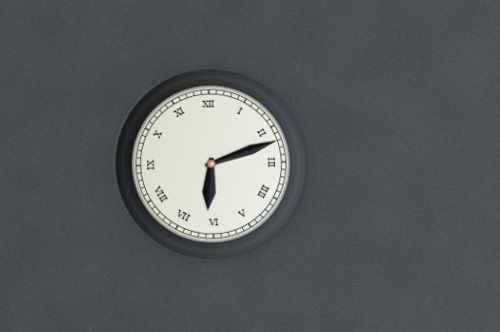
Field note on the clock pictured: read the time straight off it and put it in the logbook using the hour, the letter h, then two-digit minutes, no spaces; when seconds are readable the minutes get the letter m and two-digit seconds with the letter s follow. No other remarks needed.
6h12
